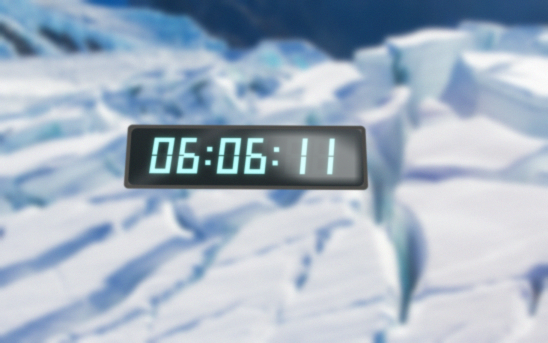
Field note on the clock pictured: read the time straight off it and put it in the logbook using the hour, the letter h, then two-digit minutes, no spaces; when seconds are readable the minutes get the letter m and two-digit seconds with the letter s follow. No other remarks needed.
6h06m11s
